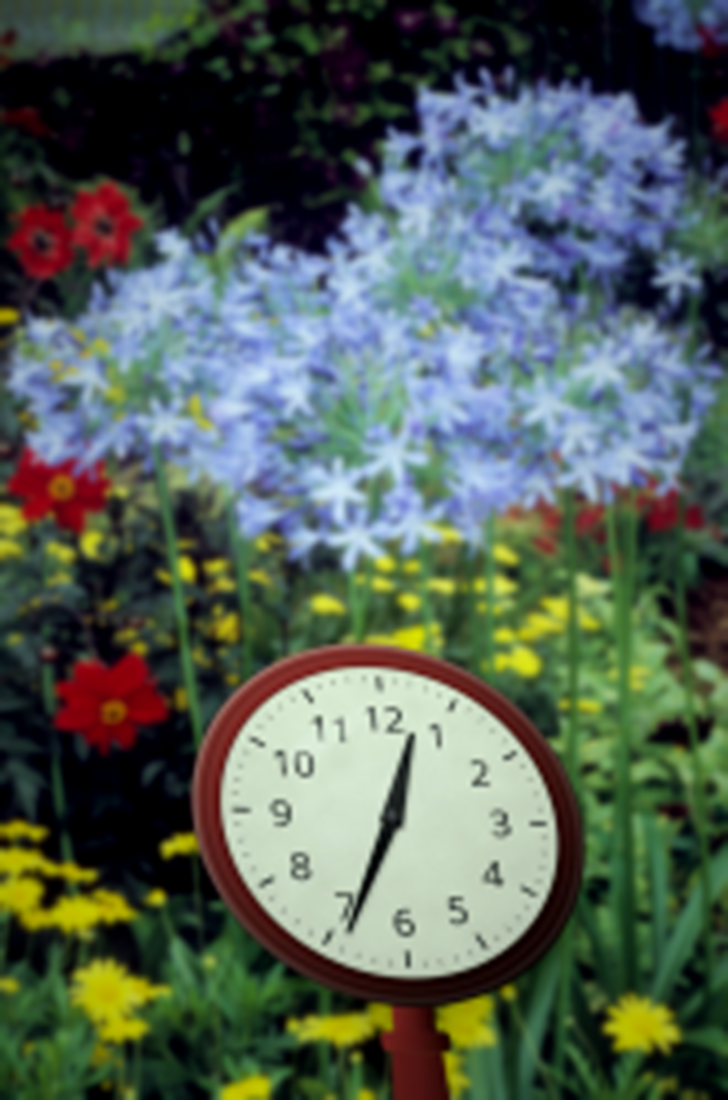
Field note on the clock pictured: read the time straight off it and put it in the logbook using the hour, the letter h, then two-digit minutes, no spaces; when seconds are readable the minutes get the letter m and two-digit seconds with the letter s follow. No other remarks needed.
12h34
